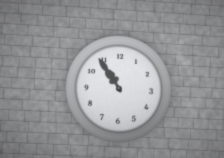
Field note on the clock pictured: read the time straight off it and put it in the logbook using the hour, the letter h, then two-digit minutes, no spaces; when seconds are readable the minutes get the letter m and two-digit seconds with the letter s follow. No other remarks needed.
10h54
